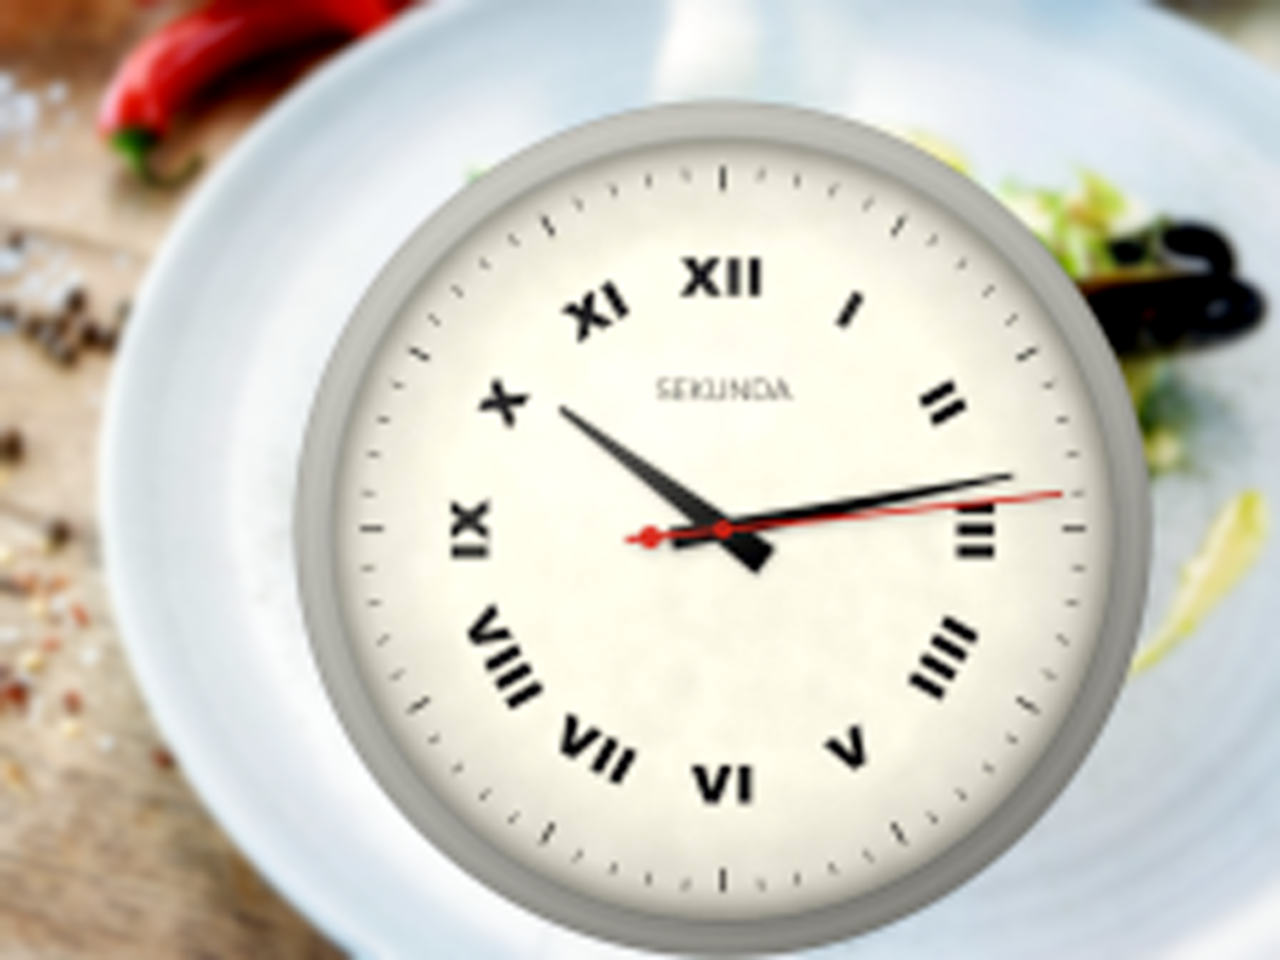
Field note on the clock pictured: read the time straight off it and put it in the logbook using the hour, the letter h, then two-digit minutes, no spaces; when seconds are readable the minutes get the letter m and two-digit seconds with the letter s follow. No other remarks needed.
10h13m14s
